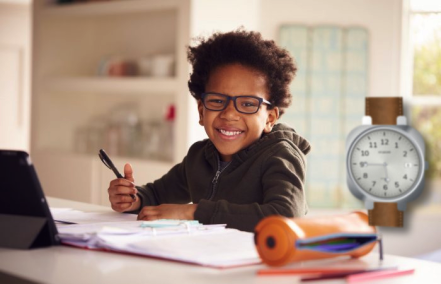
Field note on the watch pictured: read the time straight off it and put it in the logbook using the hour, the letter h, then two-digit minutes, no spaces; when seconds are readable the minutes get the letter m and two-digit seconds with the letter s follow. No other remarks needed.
5h45
